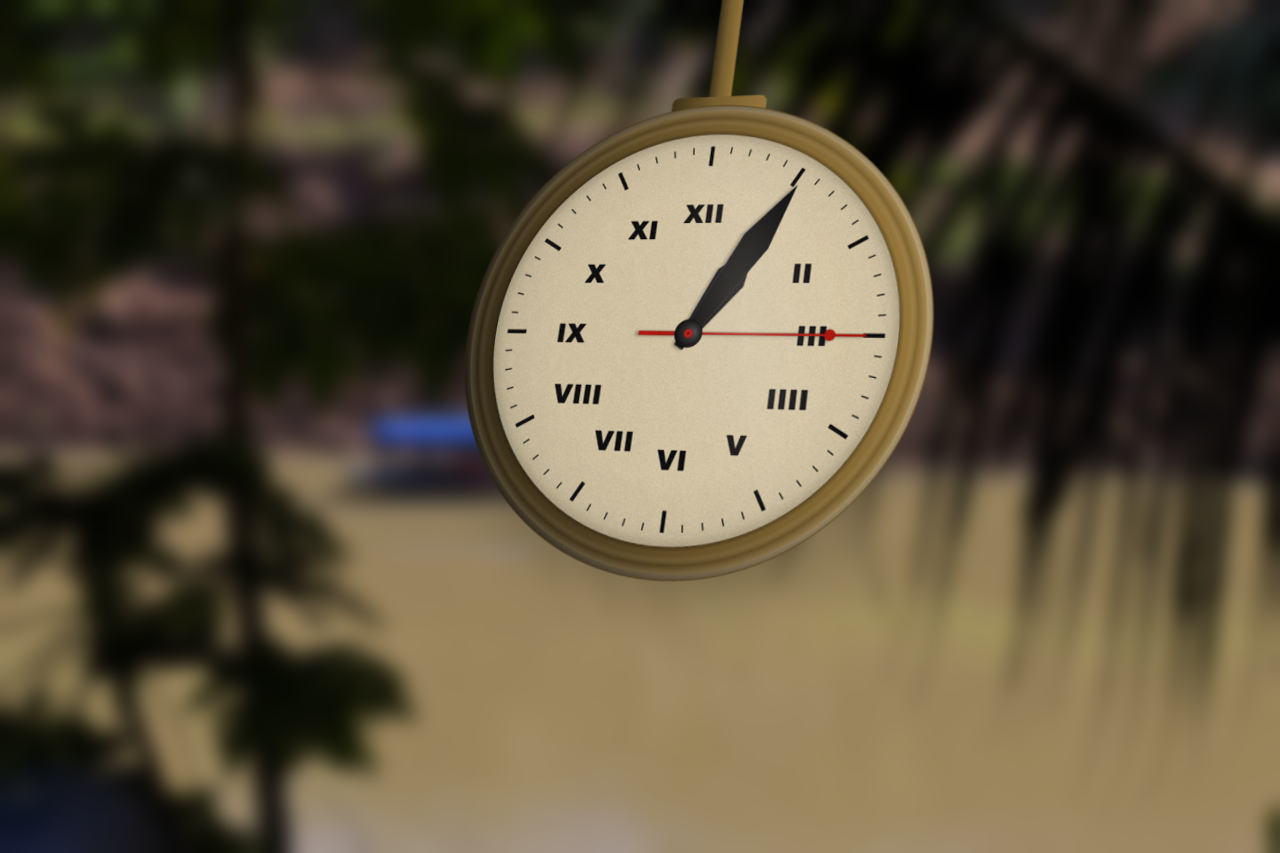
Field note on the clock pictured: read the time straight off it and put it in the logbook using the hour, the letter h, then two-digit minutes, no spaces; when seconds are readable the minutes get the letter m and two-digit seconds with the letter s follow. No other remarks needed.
1h05m15s
